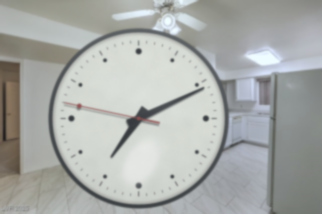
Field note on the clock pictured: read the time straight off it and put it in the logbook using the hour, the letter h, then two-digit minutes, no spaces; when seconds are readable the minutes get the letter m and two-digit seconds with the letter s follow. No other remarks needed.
7h10m47s
